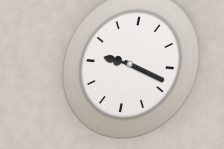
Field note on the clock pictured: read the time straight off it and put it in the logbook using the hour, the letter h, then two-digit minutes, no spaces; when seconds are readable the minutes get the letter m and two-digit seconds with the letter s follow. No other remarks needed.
9h18
